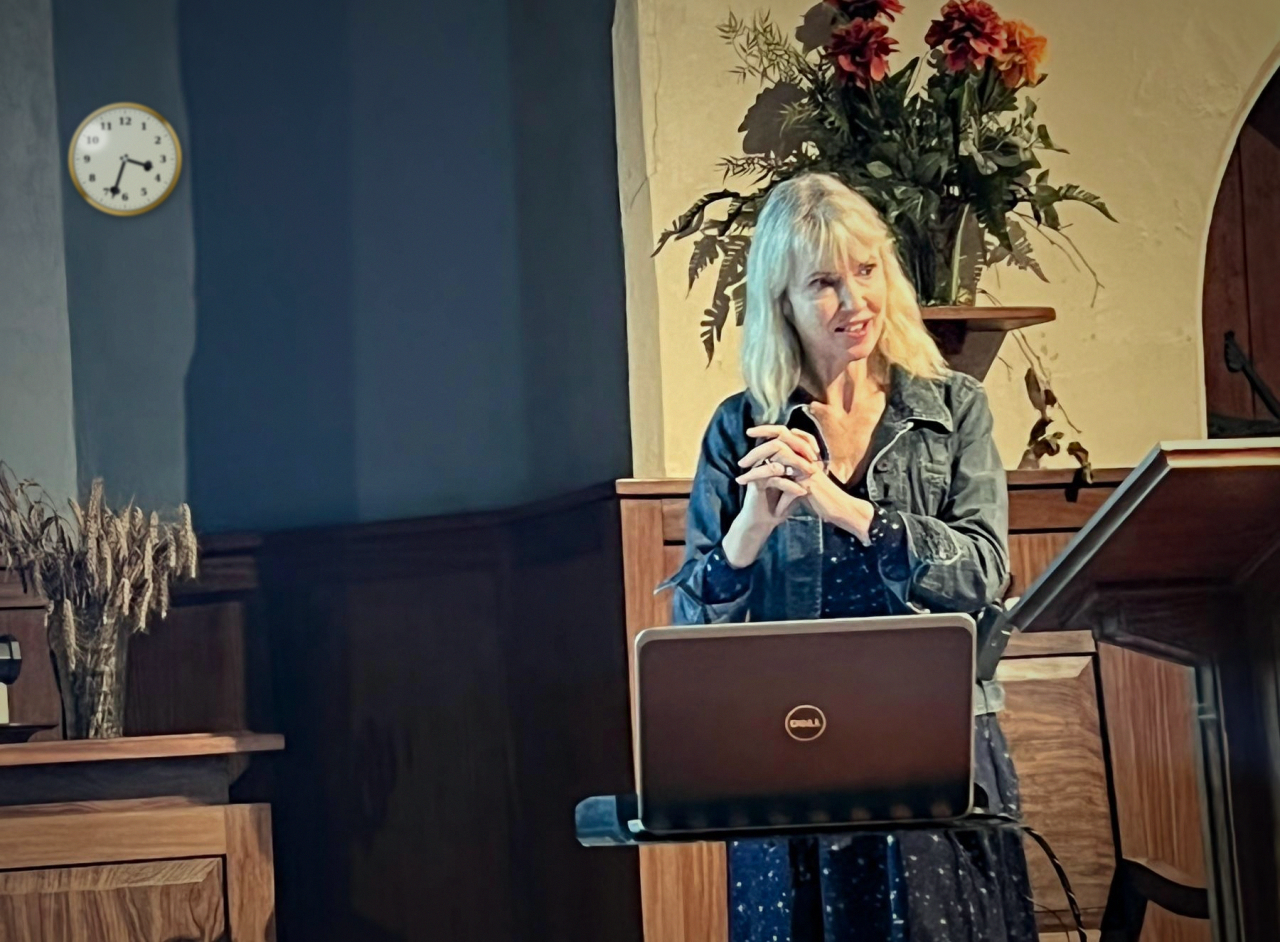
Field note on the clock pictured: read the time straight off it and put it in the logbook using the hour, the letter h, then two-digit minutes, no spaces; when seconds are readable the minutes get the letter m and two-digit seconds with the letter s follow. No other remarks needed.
3h33
